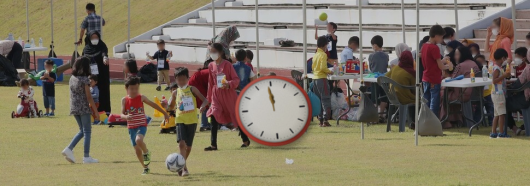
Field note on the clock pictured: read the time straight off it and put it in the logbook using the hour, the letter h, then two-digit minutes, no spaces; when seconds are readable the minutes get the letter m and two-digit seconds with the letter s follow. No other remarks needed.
11h59
